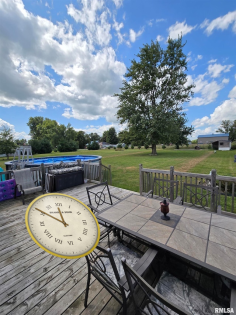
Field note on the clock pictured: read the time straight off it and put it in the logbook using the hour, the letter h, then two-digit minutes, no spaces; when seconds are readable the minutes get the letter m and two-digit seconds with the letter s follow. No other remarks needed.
11h51
